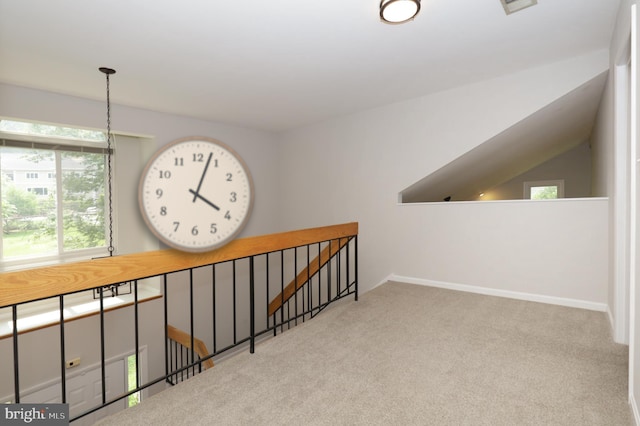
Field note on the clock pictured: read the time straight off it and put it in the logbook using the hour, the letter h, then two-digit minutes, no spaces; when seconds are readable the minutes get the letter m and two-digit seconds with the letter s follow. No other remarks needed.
4h03
